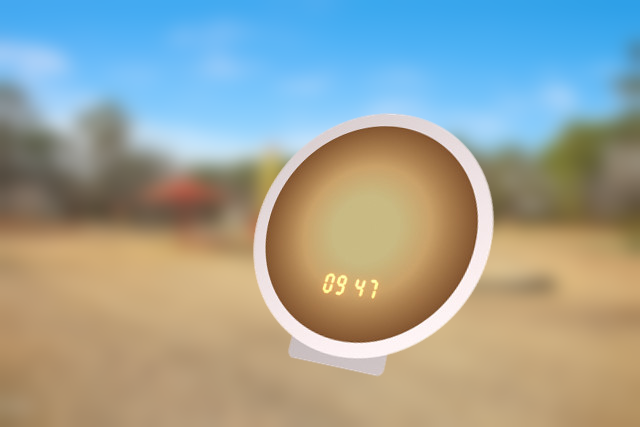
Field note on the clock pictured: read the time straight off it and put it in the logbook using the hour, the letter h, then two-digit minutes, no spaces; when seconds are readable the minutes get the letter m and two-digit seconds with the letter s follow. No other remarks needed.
9h47
